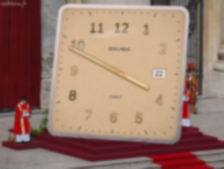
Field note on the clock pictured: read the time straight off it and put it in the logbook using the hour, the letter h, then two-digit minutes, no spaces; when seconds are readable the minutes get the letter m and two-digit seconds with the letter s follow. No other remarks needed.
3h49
